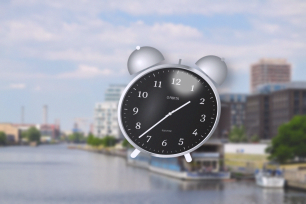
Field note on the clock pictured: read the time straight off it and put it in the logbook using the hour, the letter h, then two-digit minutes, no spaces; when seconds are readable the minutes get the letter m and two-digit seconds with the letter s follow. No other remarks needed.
1h37
